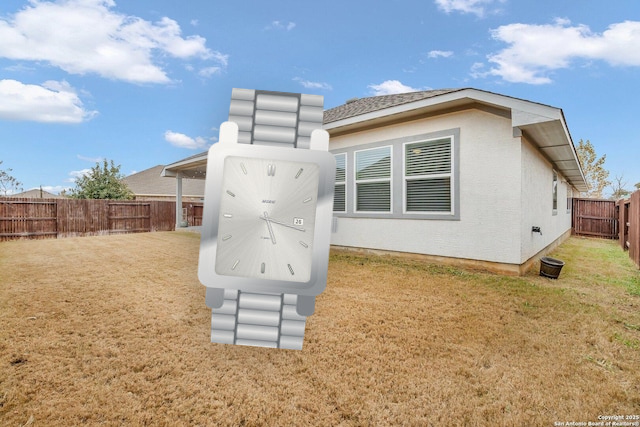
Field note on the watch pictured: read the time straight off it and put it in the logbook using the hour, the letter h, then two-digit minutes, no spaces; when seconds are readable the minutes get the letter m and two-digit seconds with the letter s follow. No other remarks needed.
5h17
